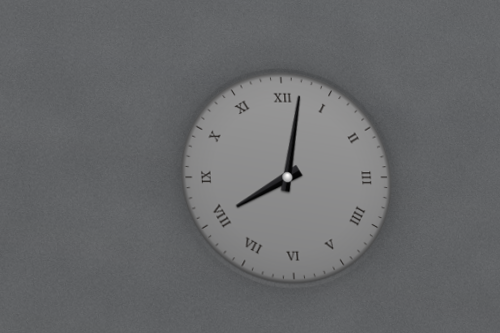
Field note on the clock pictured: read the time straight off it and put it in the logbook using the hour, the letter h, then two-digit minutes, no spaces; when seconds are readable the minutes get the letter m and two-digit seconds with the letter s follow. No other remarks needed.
8h02
